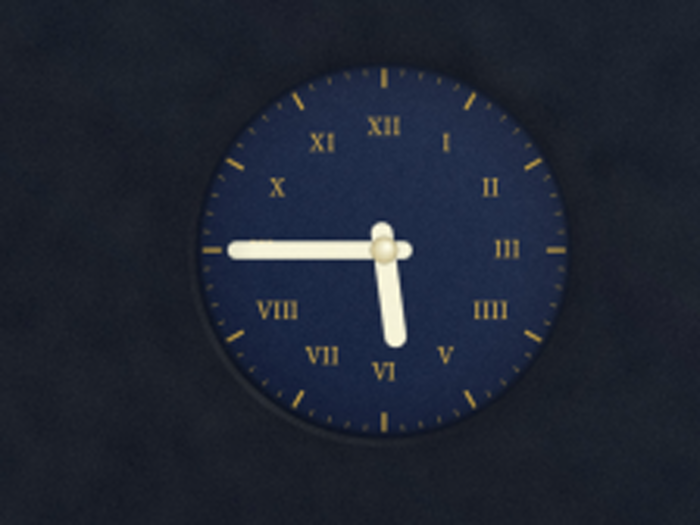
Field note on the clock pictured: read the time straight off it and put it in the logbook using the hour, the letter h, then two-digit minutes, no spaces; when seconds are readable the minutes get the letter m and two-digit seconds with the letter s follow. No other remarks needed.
5h45
